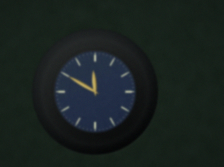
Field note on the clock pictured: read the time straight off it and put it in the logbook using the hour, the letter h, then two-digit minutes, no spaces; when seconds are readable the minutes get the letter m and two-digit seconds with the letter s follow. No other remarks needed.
11h50
